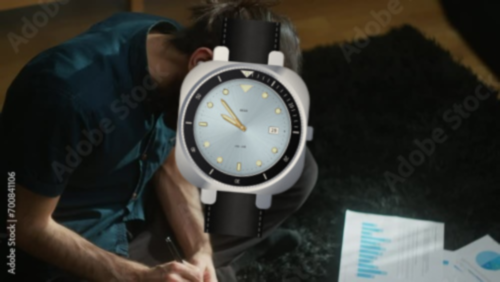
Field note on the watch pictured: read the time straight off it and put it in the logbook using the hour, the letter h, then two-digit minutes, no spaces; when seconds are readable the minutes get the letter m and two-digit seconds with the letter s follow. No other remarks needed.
9h53
